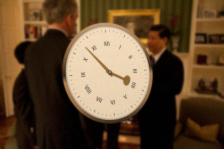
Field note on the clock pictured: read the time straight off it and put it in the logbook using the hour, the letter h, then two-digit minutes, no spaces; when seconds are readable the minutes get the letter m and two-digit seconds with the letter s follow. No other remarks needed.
3h53
